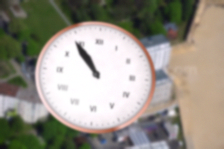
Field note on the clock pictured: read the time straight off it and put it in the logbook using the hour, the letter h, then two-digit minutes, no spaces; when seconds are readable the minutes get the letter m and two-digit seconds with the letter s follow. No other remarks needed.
10h54
